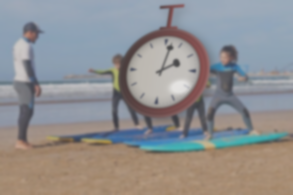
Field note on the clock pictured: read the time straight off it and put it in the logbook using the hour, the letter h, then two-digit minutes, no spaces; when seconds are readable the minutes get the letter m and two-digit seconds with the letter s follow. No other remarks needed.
2h02
